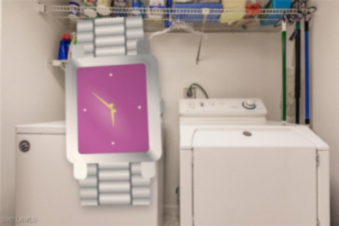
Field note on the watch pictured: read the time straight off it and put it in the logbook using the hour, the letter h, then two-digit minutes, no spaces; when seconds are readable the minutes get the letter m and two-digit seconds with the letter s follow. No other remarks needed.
5h52
